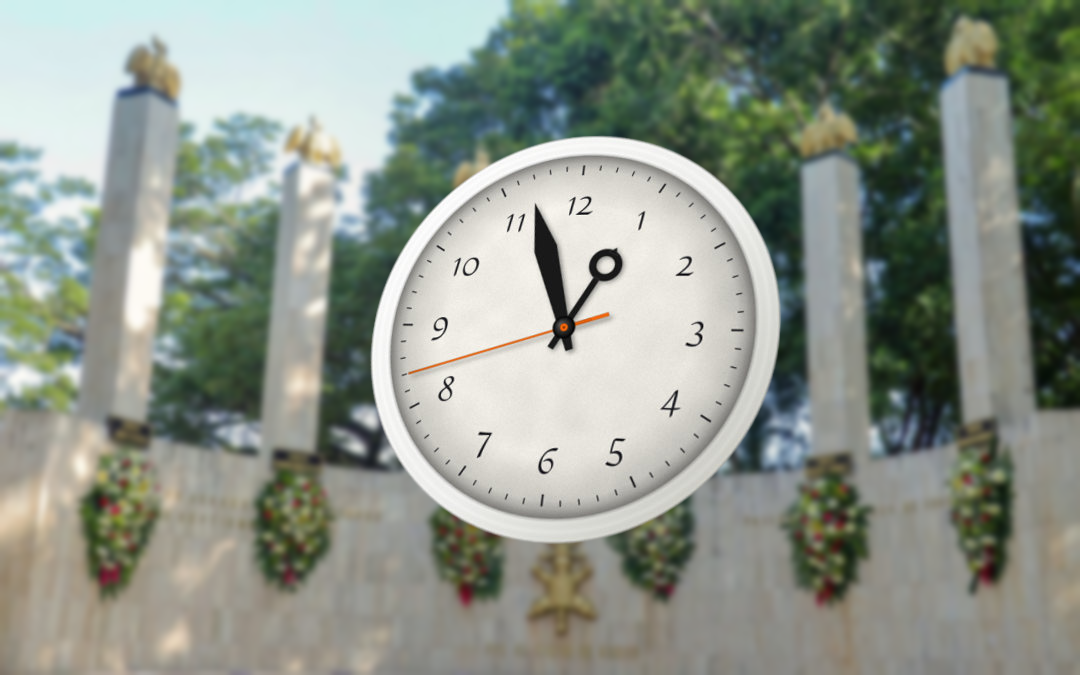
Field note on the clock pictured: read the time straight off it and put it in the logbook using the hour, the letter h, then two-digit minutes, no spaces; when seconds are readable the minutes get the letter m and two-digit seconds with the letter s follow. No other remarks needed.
12h56m42s
